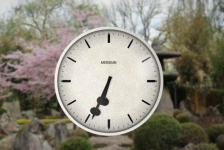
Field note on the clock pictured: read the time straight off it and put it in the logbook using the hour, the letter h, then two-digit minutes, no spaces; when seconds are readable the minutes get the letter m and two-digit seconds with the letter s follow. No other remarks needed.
6h34
